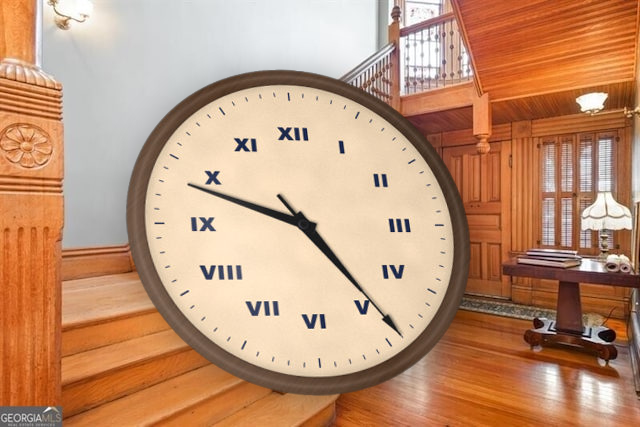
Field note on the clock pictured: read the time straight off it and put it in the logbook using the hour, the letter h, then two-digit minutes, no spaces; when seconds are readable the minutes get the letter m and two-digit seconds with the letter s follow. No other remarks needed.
4h48m24s
